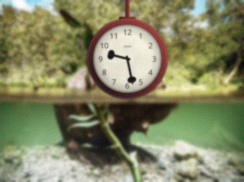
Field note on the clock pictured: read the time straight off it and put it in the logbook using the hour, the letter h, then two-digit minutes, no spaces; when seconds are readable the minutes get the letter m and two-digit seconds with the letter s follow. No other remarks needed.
9h28
